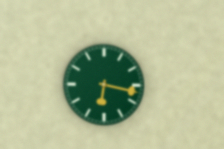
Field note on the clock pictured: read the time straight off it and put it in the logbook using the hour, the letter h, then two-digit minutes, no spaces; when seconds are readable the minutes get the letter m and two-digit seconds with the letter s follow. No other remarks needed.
6h17
